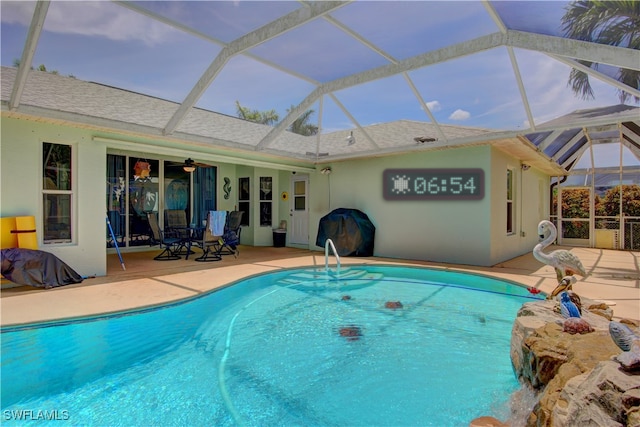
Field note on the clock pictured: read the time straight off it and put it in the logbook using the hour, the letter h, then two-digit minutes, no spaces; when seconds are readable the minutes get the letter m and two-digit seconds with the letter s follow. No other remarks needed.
6h54
